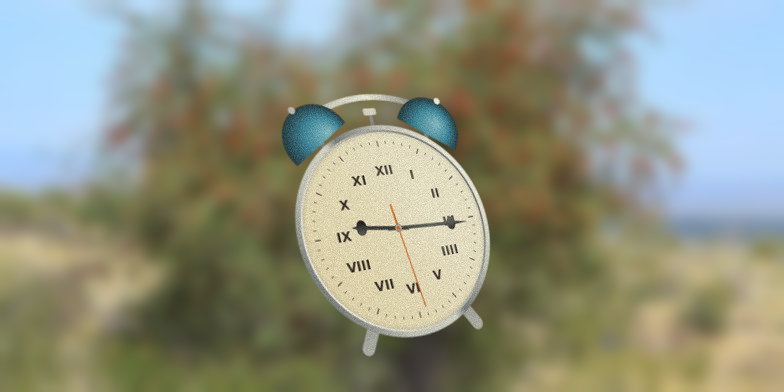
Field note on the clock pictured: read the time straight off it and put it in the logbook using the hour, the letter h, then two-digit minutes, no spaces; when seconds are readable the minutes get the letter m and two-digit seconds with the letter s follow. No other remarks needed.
9h15m29s
